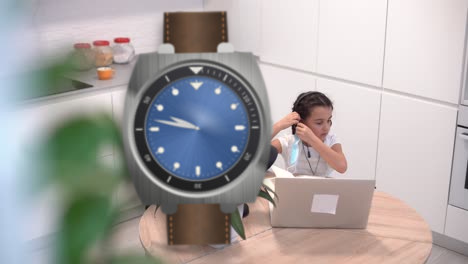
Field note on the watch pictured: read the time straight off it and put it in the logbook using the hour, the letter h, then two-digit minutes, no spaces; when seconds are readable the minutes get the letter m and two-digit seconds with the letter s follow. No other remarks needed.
9h47
